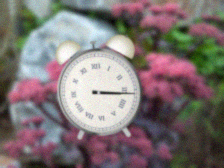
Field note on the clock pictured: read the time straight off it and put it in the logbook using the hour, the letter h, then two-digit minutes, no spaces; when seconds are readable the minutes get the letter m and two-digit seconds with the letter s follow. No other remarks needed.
3h16
